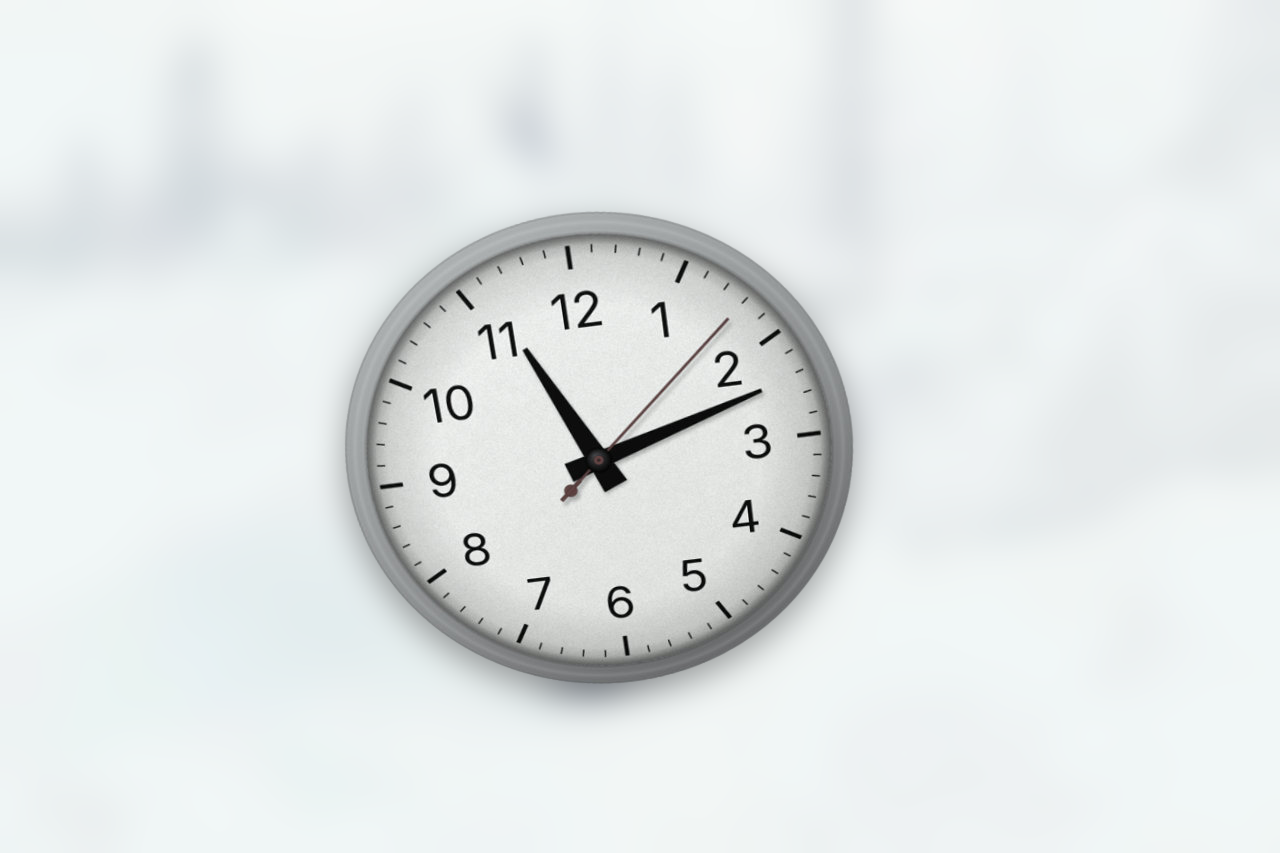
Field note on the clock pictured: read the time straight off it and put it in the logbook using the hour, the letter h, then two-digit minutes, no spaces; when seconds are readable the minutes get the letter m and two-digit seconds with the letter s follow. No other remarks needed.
11h12m08s
